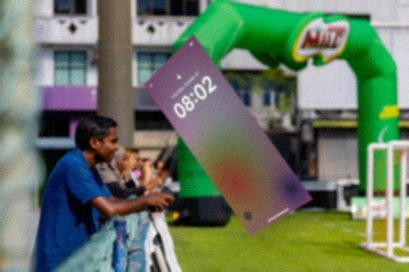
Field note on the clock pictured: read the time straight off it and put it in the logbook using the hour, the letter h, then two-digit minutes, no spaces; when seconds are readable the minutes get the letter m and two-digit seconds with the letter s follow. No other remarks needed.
8h02
